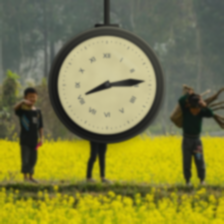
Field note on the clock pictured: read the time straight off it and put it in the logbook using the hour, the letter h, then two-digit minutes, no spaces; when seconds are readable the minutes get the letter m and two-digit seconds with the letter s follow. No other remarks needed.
8h14
